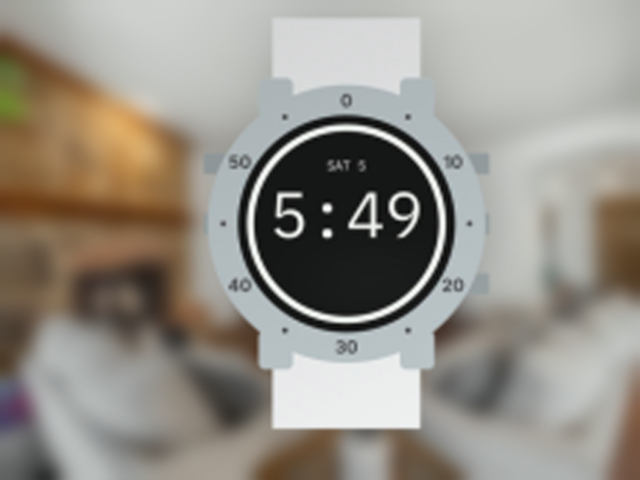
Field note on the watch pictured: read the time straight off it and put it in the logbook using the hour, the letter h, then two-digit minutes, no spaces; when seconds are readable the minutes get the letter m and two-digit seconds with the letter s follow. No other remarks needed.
5h49
